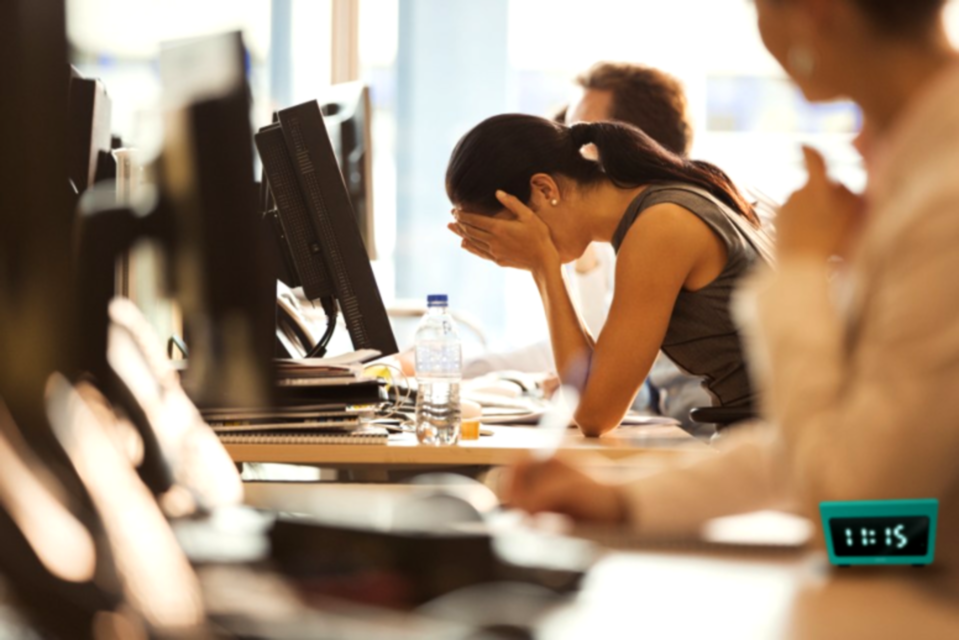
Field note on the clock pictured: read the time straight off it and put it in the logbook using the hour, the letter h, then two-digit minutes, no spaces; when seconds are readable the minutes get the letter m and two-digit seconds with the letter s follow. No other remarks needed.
11h15
